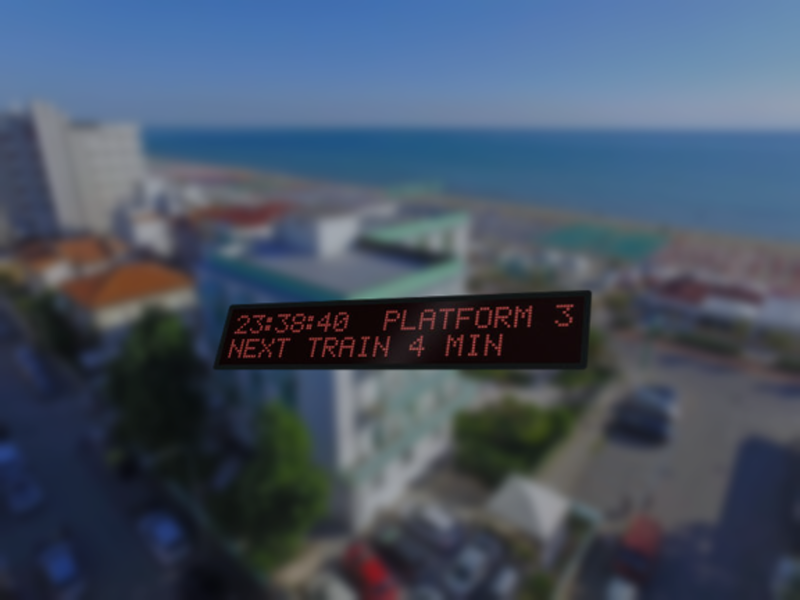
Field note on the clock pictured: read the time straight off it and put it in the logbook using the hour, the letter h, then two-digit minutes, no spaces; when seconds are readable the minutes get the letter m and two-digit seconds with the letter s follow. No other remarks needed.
23h38m40s
